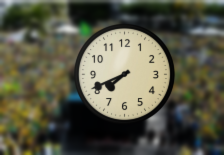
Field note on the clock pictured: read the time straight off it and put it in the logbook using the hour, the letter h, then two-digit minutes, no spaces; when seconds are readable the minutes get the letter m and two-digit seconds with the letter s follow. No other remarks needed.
7h41
